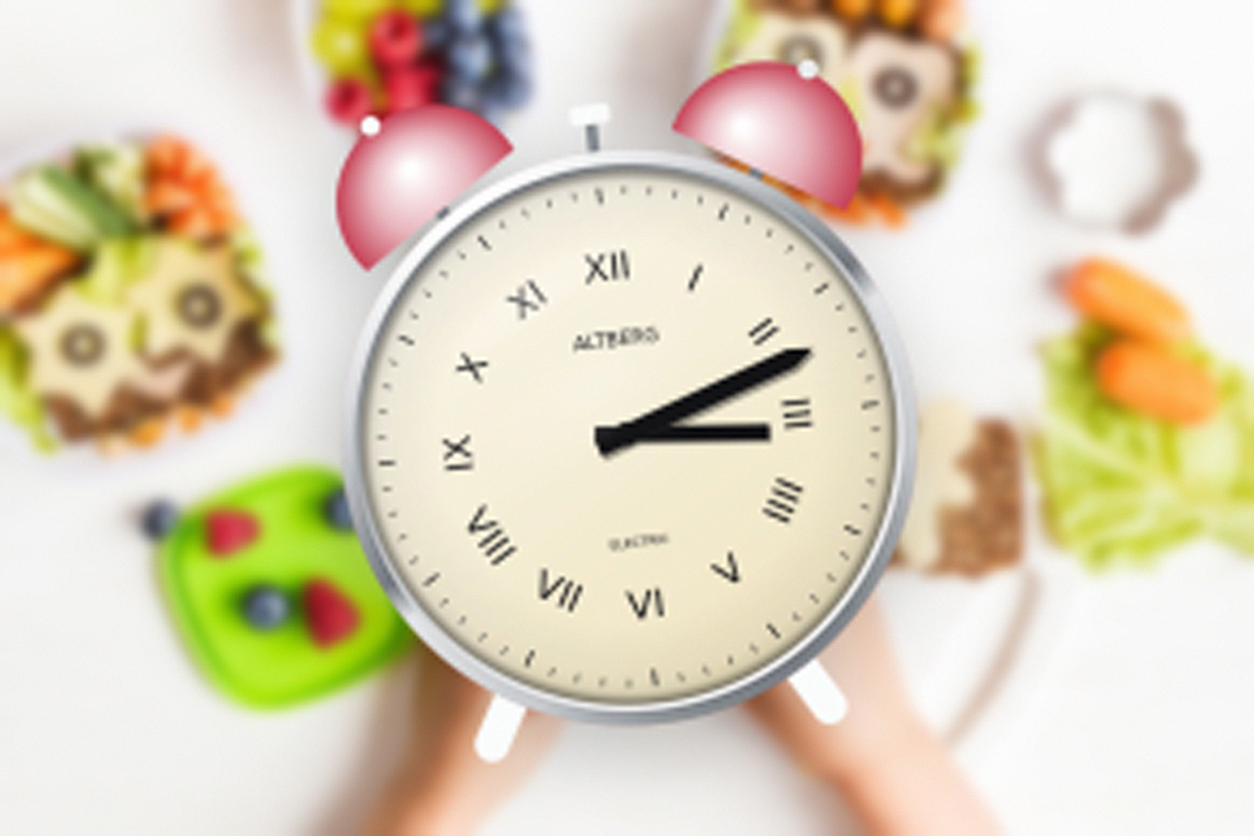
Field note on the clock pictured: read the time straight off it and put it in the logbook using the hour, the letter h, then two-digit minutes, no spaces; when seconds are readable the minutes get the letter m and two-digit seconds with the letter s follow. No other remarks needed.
3h12
